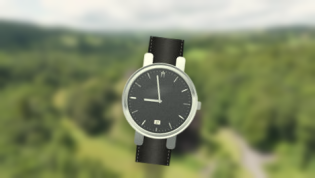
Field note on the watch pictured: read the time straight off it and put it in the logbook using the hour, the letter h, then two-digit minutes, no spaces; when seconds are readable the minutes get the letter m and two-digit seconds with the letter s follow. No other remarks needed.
8h58
